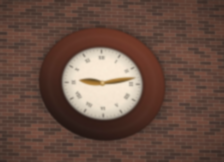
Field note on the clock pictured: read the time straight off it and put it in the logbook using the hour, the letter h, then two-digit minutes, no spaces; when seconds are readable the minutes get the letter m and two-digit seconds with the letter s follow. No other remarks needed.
9h13
